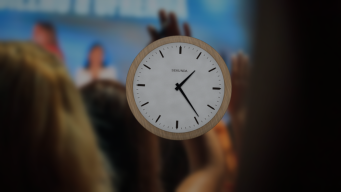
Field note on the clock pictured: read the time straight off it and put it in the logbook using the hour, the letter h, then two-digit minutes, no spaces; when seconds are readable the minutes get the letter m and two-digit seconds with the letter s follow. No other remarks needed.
1h24
